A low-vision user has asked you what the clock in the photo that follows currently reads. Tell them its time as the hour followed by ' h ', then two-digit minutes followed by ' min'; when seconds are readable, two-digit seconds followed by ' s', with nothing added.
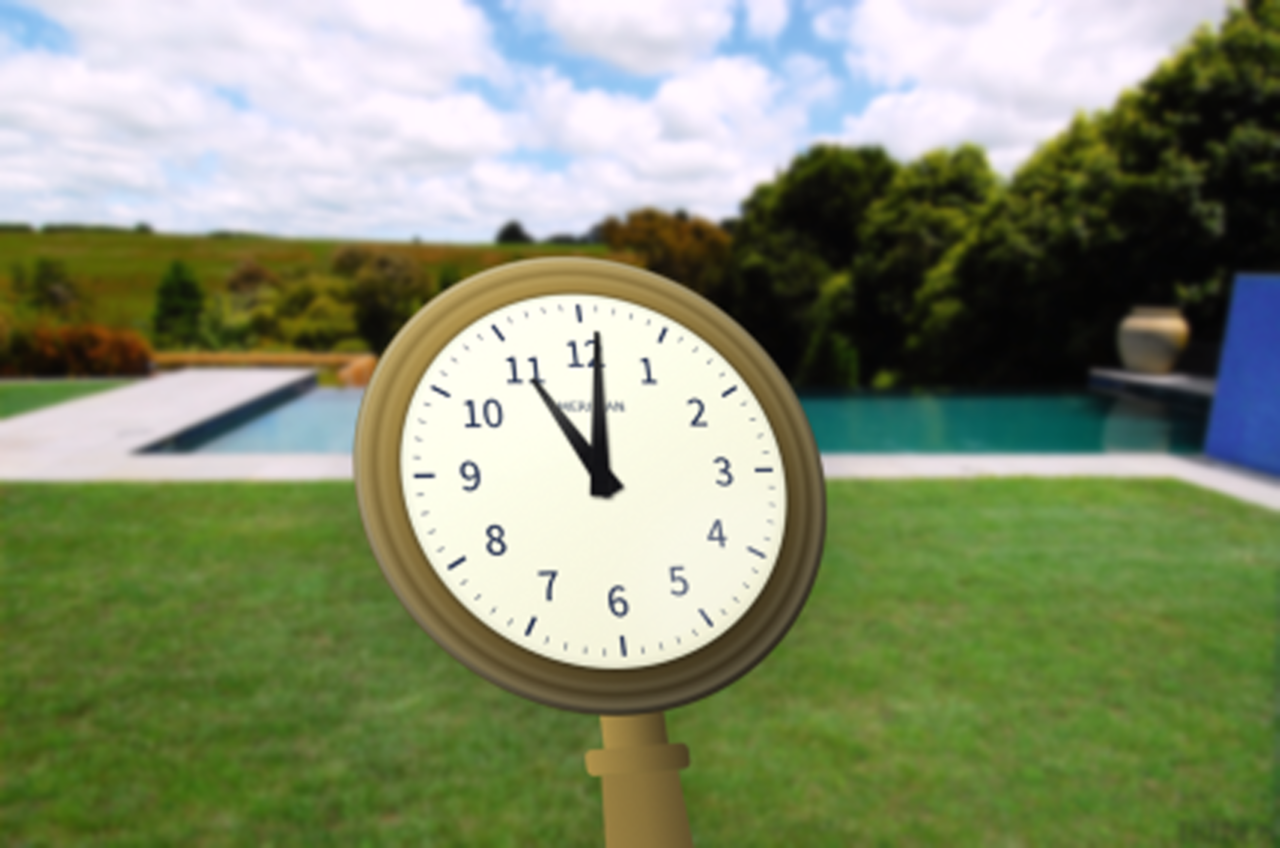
11 h 01 min
